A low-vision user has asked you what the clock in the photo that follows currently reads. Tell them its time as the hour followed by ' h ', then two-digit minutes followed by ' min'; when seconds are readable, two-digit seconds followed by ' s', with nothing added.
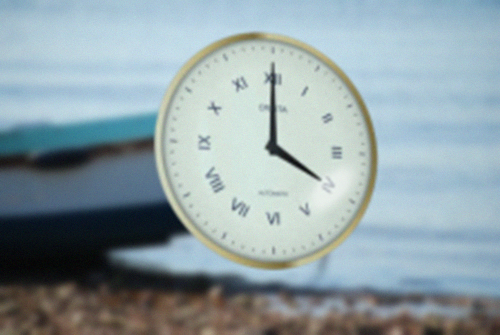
4 h 00 min
